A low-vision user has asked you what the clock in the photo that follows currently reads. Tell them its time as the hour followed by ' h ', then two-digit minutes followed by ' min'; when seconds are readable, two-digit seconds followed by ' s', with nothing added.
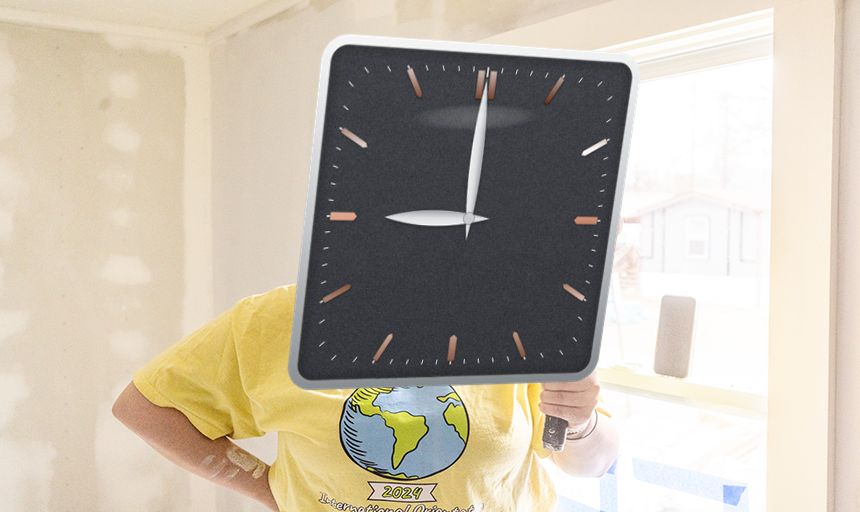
9 h 00 min
